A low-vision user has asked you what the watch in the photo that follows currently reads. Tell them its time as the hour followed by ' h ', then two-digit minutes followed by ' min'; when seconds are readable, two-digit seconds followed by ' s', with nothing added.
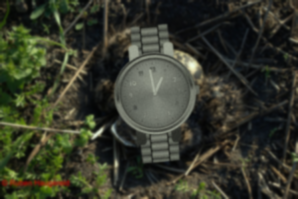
12 h 59 min
